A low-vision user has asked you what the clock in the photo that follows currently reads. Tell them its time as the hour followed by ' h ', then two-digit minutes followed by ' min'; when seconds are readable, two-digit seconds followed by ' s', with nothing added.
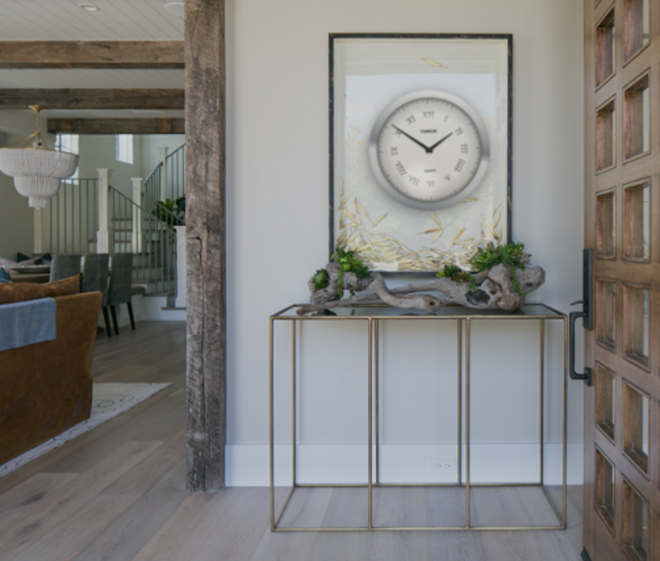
1 h 51 min
